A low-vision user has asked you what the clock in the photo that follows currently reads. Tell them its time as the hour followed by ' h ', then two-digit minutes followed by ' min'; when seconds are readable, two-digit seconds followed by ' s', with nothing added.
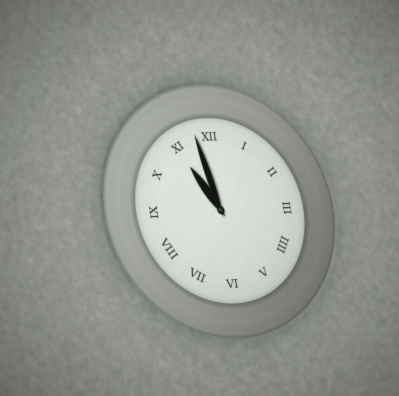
10 h 58 min
